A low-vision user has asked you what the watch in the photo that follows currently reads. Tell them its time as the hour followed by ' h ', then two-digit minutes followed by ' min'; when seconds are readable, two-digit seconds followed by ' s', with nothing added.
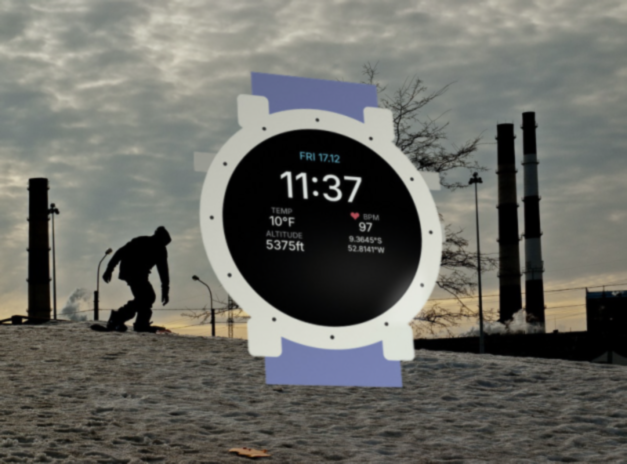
11 h 37 min
